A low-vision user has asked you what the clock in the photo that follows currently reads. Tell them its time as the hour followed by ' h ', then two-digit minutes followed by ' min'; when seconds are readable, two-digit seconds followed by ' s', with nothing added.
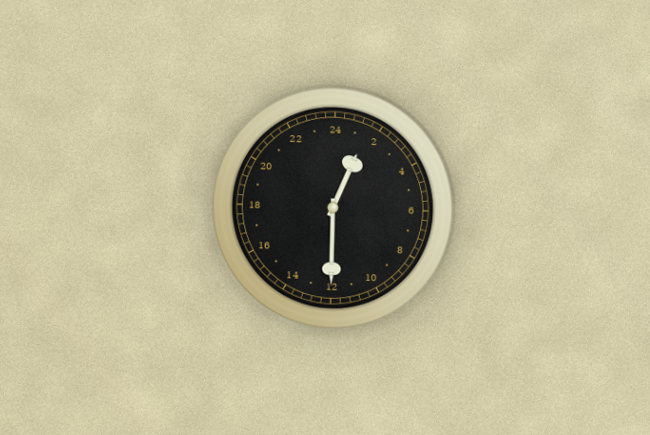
1 h 30 min
